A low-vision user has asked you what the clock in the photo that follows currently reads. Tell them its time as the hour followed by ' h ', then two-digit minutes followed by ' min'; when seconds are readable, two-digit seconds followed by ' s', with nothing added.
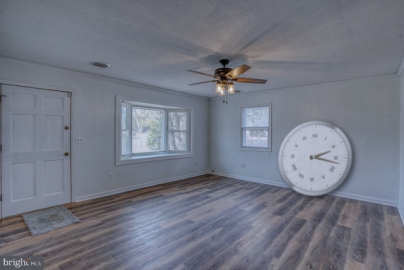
2 h 17 min
